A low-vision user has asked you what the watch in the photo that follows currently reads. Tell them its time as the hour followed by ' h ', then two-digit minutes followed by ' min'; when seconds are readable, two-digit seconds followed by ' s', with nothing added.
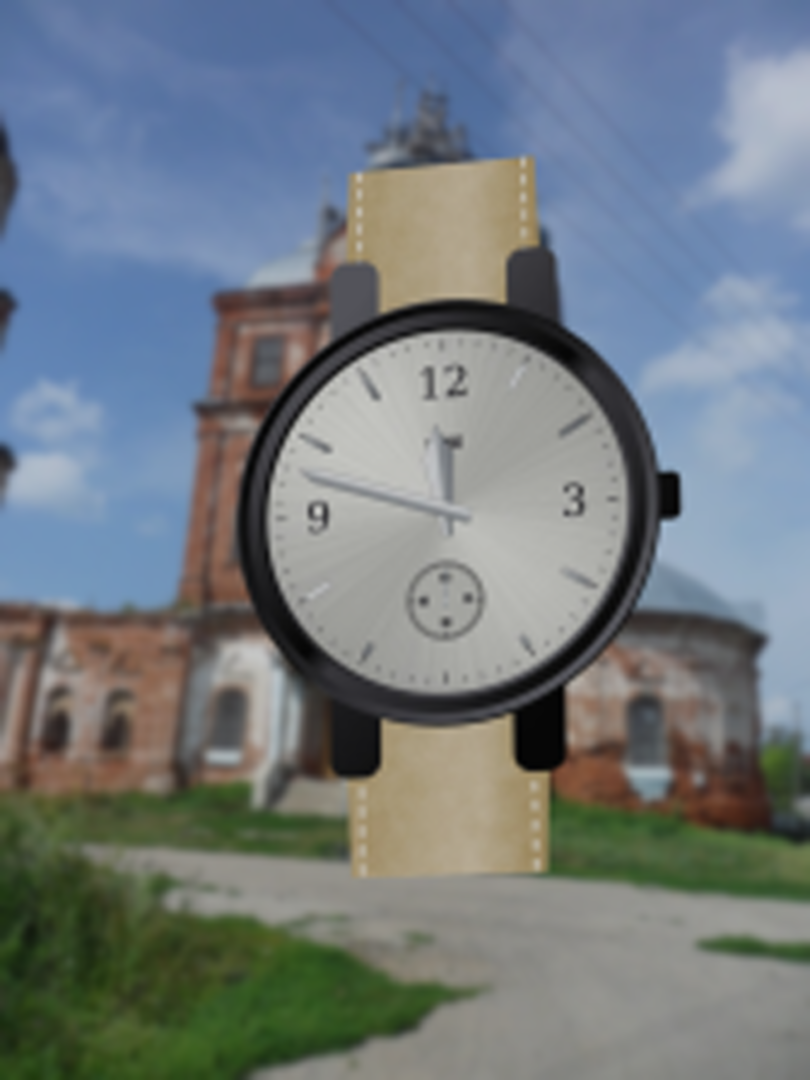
11 h 48 min
